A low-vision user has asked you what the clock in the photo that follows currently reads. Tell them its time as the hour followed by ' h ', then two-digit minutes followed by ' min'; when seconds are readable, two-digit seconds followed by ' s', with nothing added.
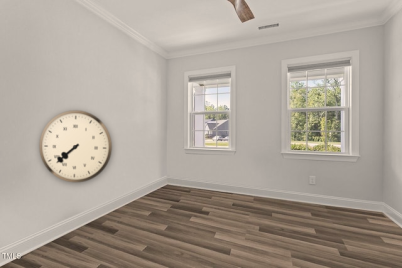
7 h 38 min
